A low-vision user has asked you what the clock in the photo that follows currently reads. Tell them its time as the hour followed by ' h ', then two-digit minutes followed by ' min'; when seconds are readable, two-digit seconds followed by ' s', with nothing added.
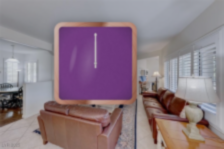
12 h 00 min
